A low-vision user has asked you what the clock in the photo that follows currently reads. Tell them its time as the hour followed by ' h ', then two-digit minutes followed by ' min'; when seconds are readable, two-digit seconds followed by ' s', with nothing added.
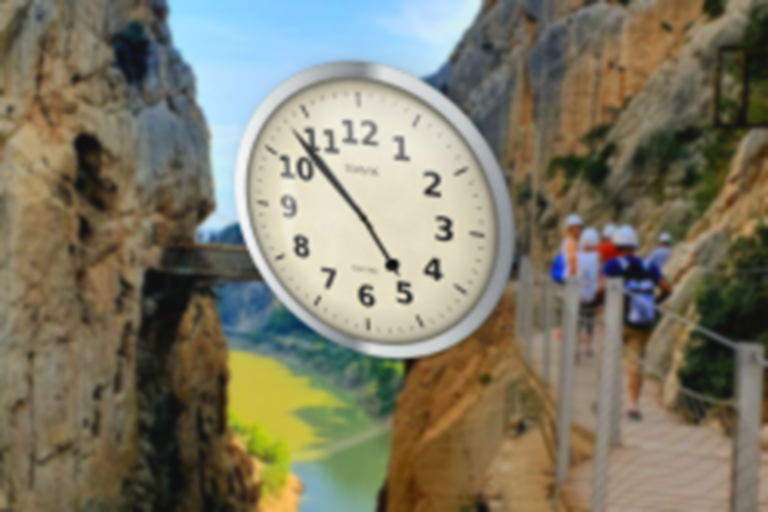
4 h 53 min
